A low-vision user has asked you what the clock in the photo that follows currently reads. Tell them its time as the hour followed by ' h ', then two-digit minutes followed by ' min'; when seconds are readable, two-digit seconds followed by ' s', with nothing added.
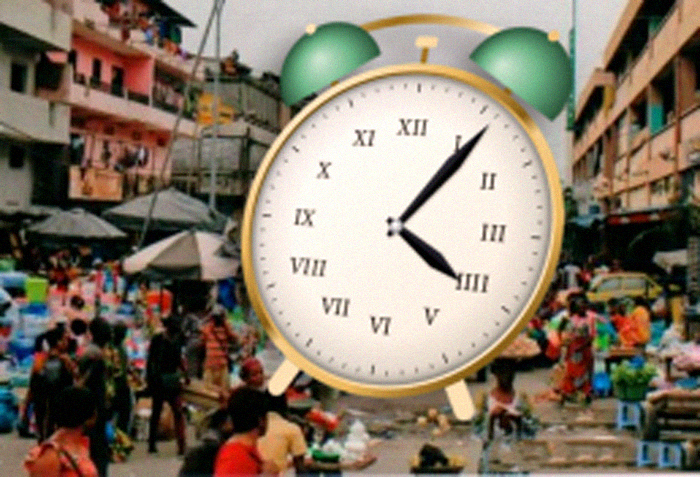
4 h 06 min
